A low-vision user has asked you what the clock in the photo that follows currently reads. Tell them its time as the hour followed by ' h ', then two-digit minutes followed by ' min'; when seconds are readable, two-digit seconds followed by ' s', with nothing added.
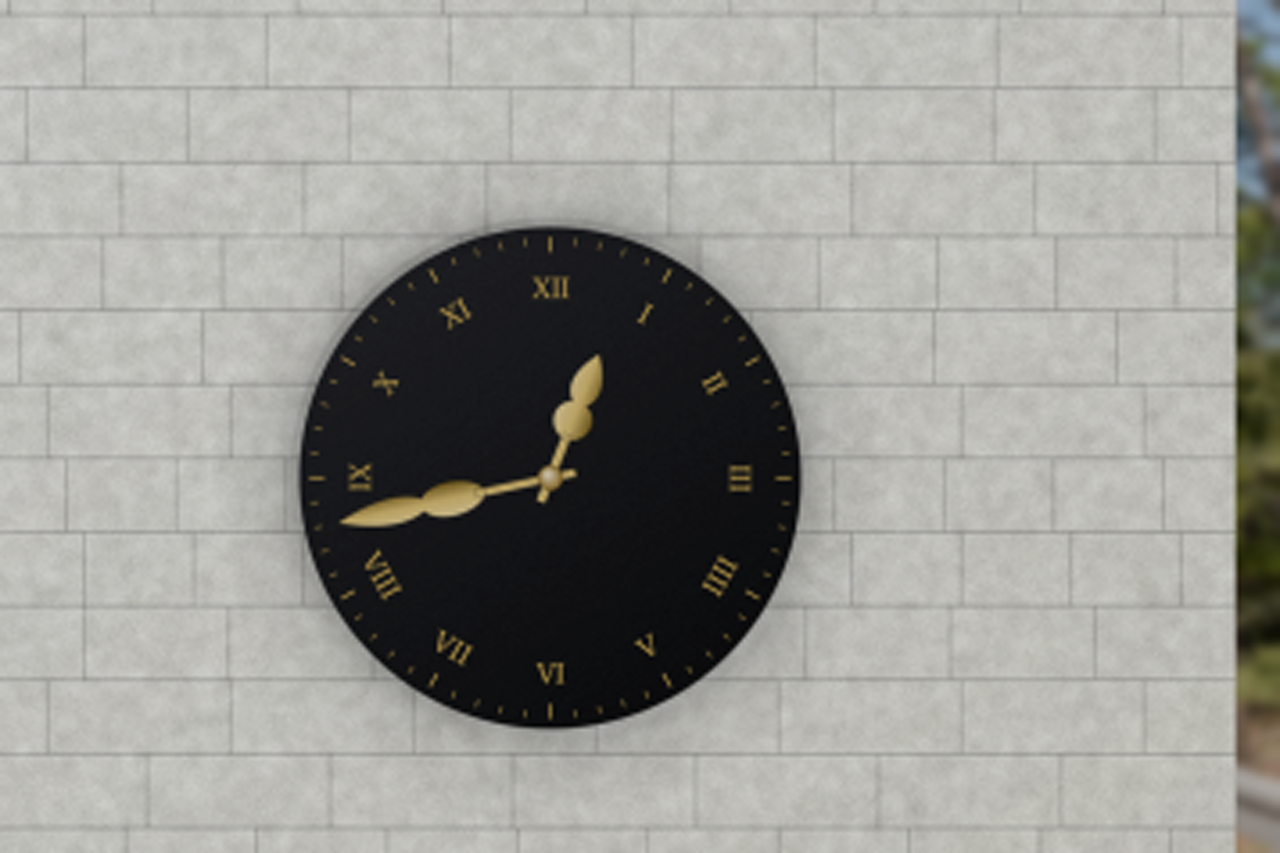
12 h 43 min
